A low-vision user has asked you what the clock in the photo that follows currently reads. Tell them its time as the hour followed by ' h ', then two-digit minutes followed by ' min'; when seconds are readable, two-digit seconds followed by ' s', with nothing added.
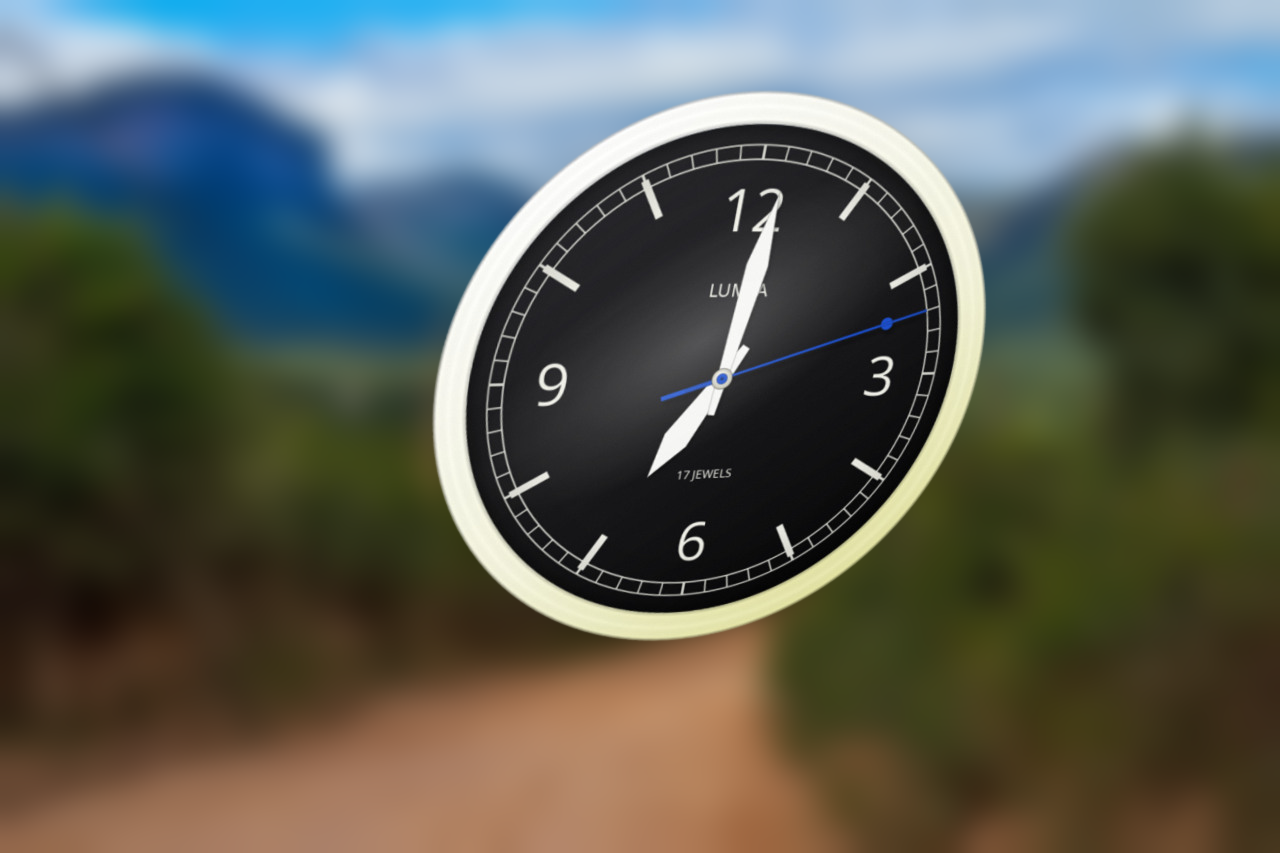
7 h 01 min 12 s
